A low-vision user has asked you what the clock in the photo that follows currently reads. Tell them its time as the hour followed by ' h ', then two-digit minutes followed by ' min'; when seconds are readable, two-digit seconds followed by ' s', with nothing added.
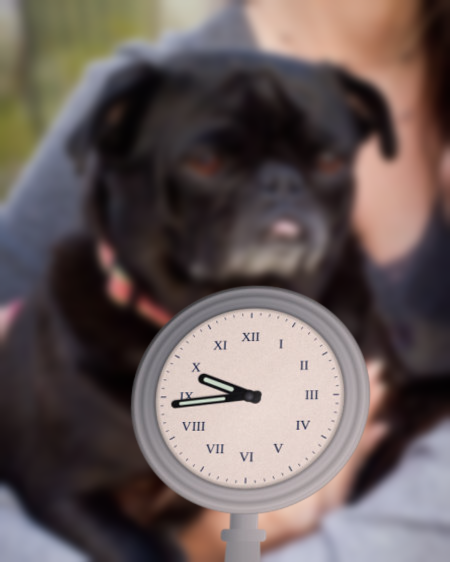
9 h 44 min
